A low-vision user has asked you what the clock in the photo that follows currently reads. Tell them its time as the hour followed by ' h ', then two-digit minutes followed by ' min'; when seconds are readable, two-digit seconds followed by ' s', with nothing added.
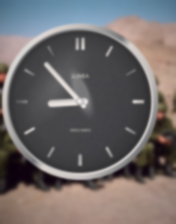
8 h 53 min
